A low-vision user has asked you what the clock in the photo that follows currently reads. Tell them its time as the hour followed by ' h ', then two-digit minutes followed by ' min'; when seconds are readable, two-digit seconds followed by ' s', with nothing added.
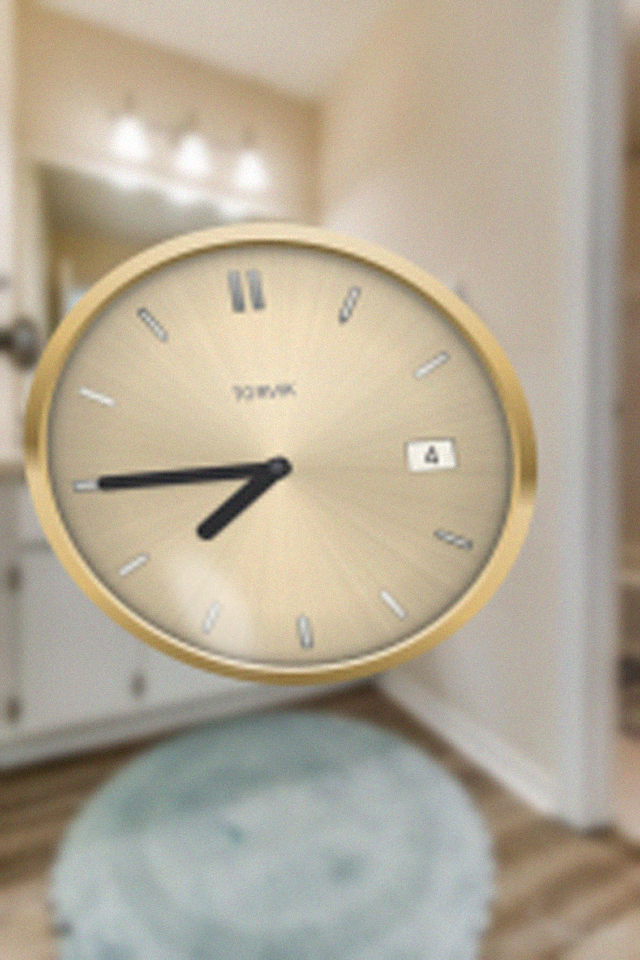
7 h 45 min
